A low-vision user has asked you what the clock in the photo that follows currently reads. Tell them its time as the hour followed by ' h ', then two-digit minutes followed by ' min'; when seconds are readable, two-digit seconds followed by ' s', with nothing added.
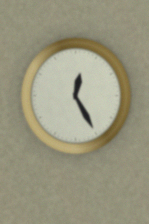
12 h 25 min
